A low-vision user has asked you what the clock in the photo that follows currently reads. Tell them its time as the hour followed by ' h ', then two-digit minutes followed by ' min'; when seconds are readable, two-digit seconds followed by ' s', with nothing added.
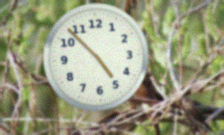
4 h 53 min
